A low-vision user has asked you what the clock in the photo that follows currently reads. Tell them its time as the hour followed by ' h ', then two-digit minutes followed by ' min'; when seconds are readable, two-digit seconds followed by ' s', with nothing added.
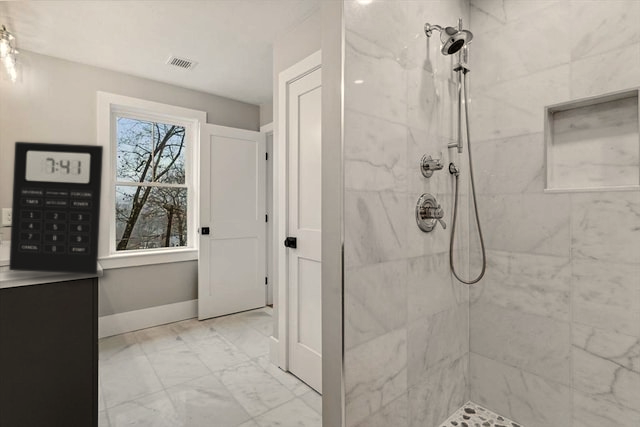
7 h 41 min
